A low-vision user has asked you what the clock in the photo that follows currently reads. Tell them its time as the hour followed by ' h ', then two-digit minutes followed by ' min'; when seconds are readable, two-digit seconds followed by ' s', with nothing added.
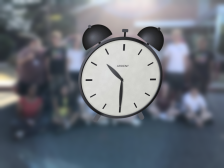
10 h 30 min
